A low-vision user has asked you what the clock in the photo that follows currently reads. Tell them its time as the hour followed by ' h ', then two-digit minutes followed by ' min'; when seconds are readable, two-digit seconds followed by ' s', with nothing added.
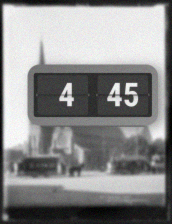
4 h 45 min
